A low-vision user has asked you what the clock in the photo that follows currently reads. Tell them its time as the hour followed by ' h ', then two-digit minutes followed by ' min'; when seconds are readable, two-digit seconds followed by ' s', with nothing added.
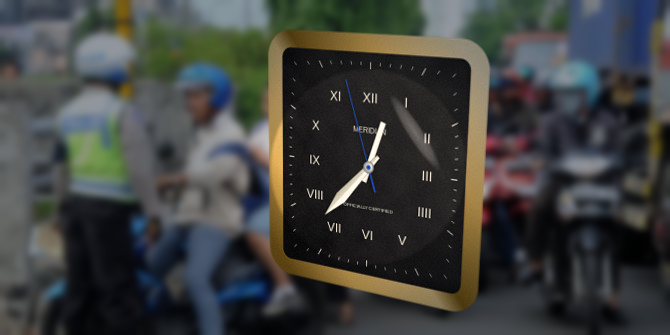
12 h 36 min 57 s
